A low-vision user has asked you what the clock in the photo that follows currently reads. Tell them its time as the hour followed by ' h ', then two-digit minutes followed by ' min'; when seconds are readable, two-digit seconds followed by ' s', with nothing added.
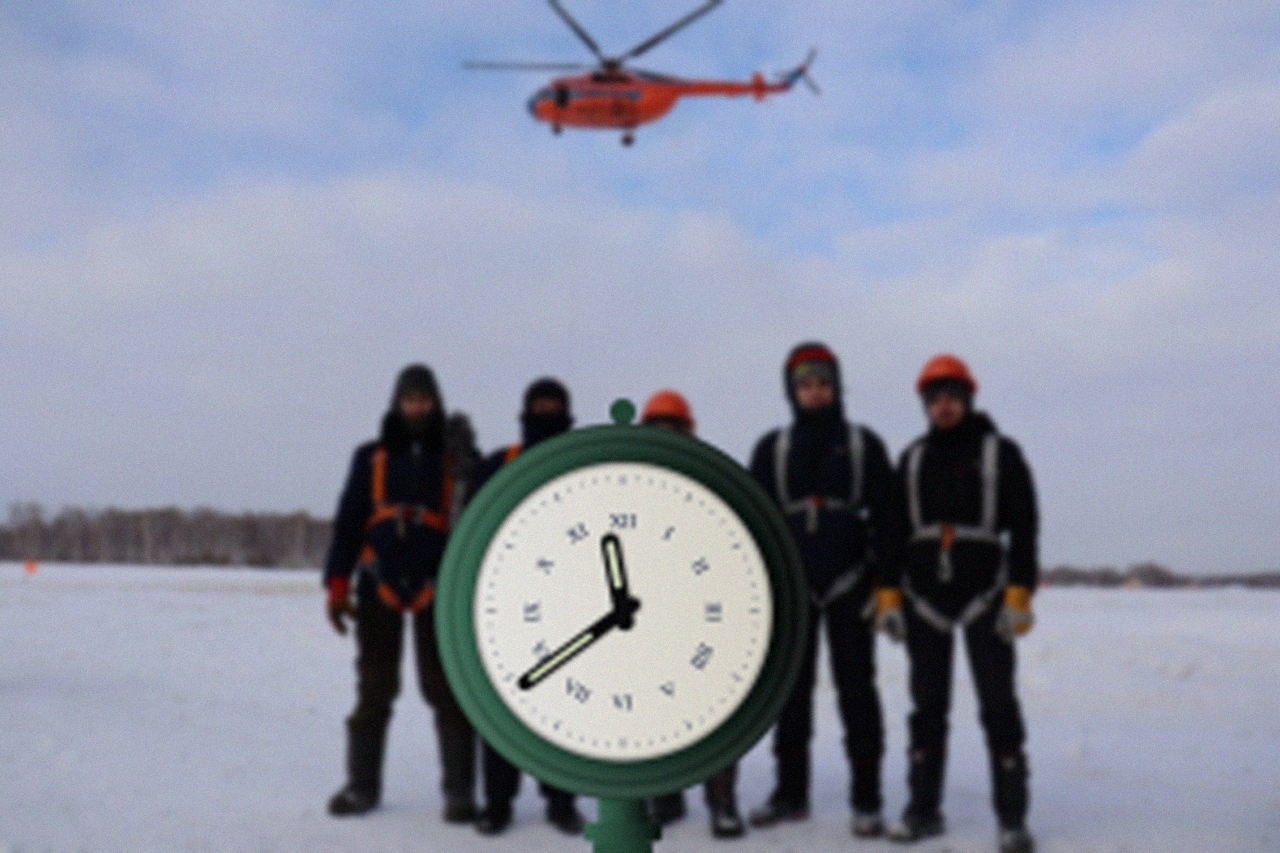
11 h 39 min
